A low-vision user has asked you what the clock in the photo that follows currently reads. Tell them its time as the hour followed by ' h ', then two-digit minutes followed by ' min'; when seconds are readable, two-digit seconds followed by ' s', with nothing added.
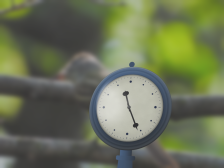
11 h 26 min
